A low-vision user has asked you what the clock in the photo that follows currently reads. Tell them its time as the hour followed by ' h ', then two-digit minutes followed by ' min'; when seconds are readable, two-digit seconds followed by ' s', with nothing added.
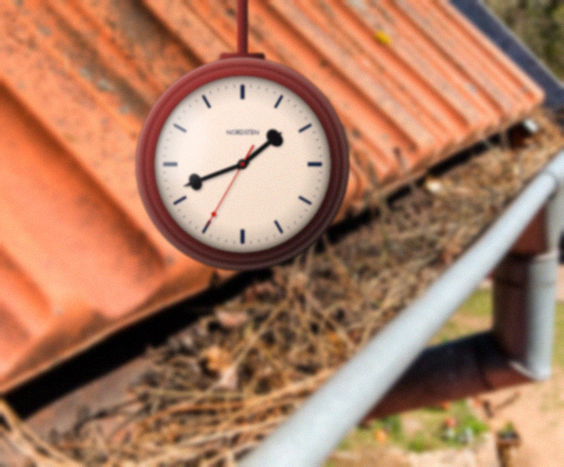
1 h 41 min 35 s
